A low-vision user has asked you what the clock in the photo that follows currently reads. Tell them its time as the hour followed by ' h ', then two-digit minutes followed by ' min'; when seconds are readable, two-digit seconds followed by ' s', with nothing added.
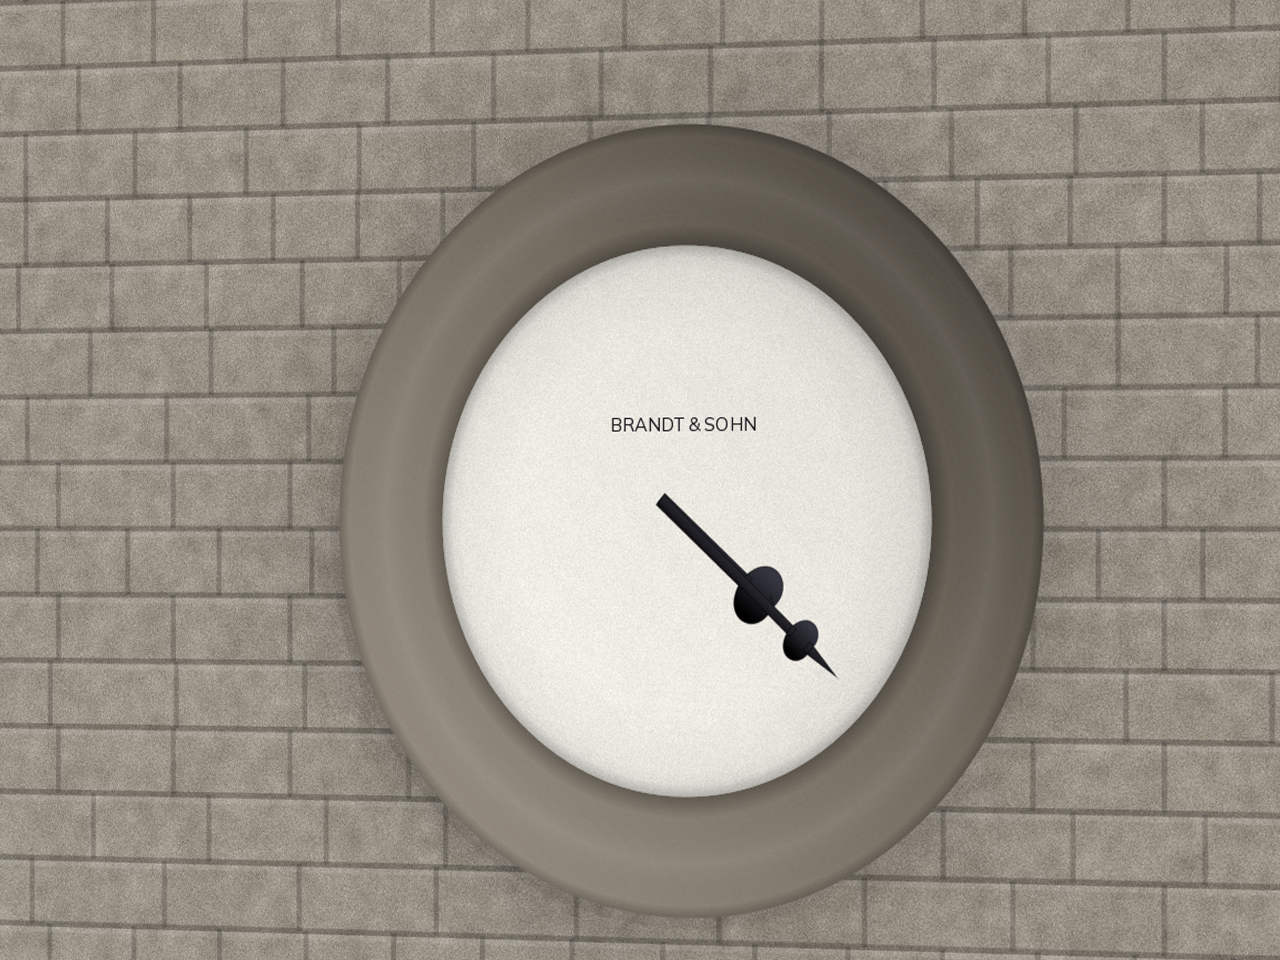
4 h 22 min
